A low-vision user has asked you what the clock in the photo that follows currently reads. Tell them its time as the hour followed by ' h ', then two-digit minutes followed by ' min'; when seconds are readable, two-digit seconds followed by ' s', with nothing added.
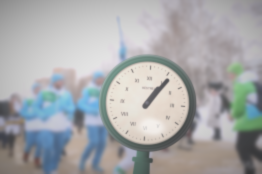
1 h 06 min
